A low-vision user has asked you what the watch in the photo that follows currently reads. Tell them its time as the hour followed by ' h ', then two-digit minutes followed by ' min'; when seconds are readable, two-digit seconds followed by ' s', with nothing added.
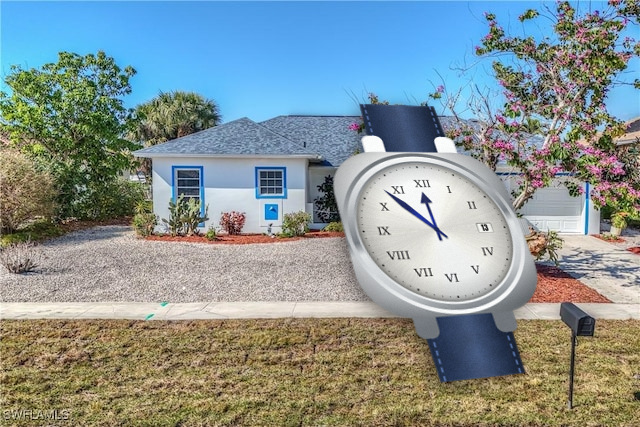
11 h 53 min
